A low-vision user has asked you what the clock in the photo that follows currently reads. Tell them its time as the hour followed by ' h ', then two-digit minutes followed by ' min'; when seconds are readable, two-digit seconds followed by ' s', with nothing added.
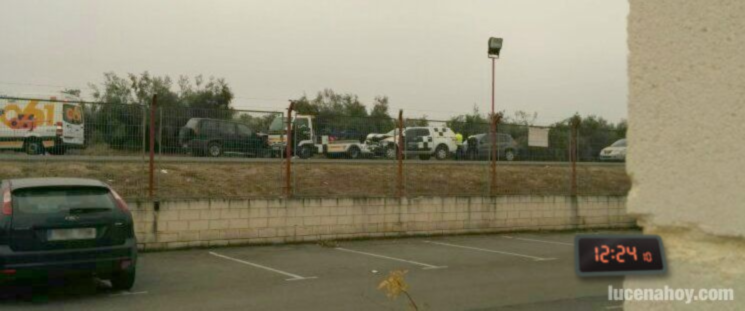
12 h 24 min
